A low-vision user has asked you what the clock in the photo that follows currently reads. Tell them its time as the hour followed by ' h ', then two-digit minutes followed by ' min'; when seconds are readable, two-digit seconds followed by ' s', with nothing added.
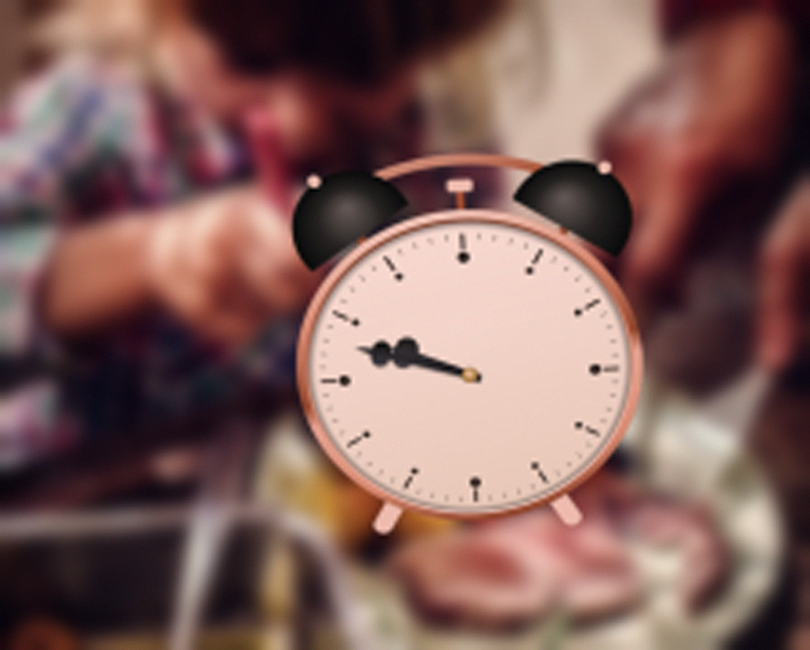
9 h 48 min
